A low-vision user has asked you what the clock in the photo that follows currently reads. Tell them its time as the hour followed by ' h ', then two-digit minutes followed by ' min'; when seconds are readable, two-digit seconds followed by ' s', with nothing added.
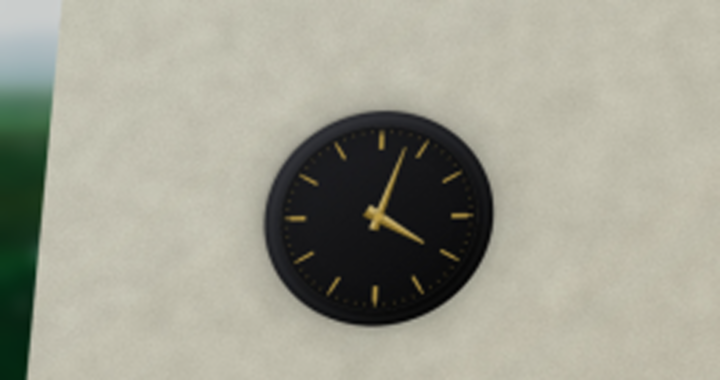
4 h 03 min
